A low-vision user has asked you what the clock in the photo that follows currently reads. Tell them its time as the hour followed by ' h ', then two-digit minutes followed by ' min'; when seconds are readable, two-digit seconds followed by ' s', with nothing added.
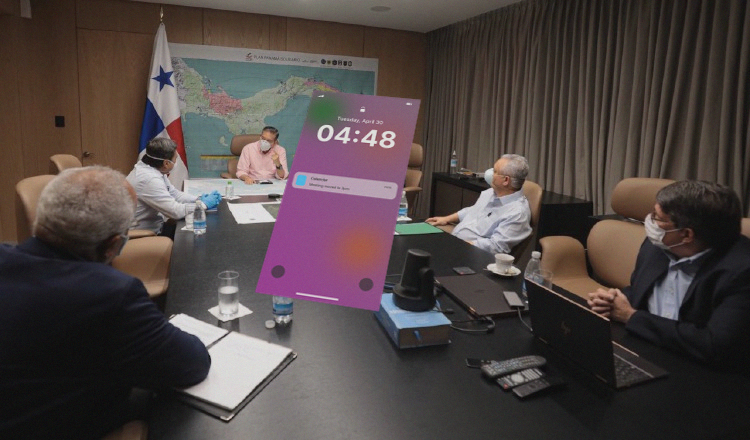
4 h 48 min
